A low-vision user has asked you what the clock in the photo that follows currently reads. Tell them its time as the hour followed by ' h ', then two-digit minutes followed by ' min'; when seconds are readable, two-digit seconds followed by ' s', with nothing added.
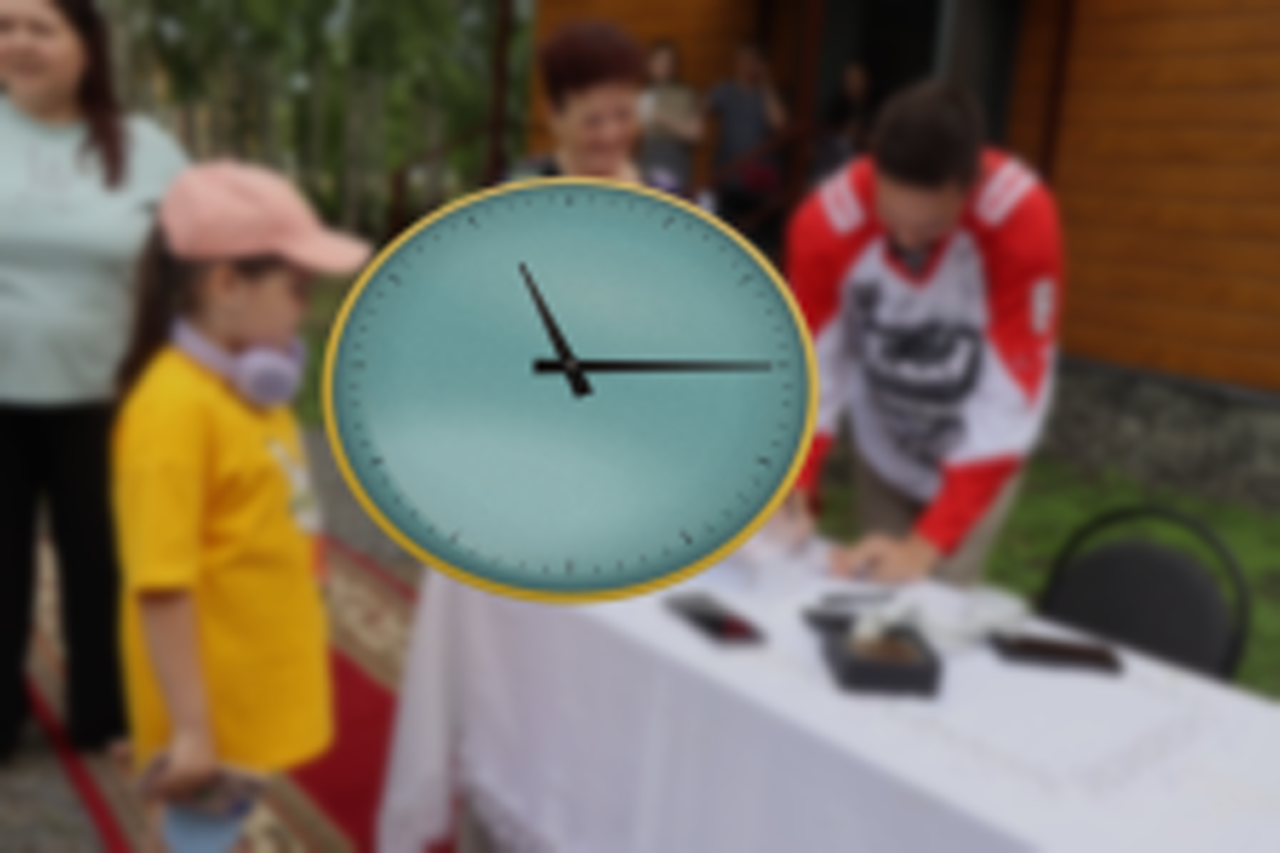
11 h 15 min
